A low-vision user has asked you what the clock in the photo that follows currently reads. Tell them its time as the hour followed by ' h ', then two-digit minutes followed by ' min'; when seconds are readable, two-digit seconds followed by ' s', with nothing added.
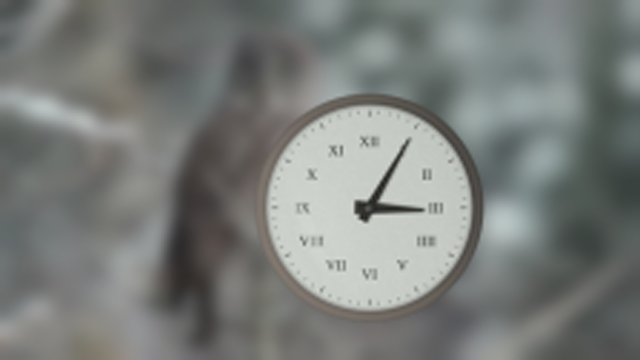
3 h 05 min
